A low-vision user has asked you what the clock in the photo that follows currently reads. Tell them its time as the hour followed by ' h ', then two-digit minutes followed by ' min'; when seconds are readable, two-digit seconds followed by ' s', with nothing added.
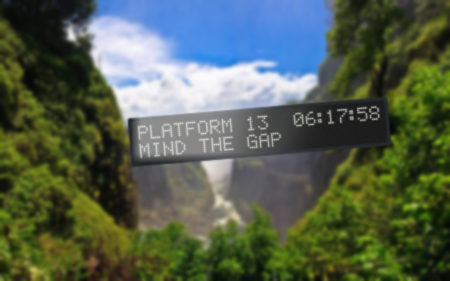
6 h 17 min 58 s
